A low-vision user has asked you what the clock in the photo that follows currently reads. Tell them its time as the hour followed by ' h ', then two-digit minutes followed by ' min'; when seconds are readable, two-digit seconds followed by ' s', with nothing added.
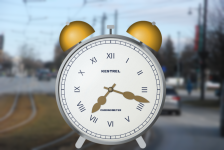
7 h 18 min
